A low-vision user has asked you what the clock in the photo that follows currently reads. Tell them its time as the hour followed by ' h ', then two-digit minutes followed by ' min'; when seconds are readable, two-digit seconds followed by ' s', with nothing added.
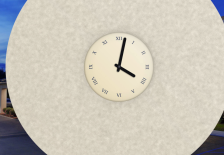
4 h 02 min
